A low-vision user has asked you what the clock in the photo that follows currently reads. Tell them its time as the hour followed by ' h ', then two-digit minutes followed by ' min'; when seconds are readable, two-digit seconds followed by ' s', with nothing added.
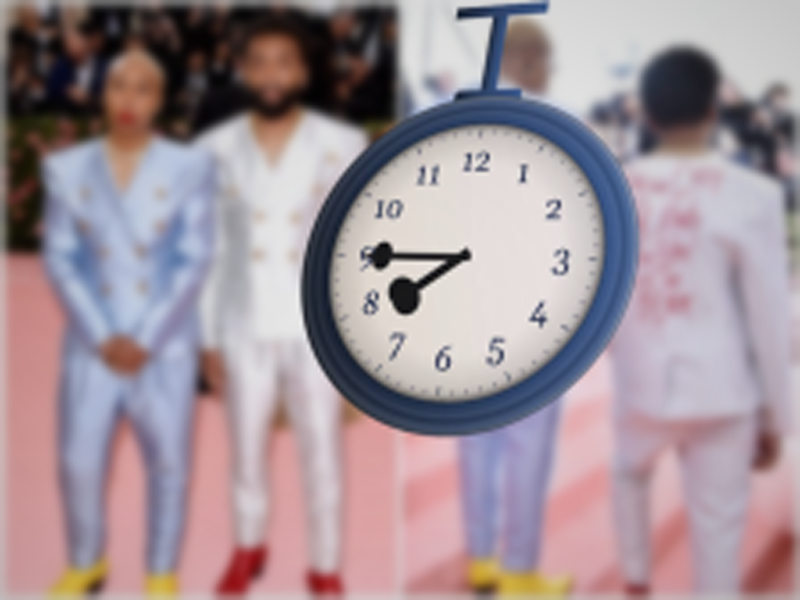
7 h 45 min
